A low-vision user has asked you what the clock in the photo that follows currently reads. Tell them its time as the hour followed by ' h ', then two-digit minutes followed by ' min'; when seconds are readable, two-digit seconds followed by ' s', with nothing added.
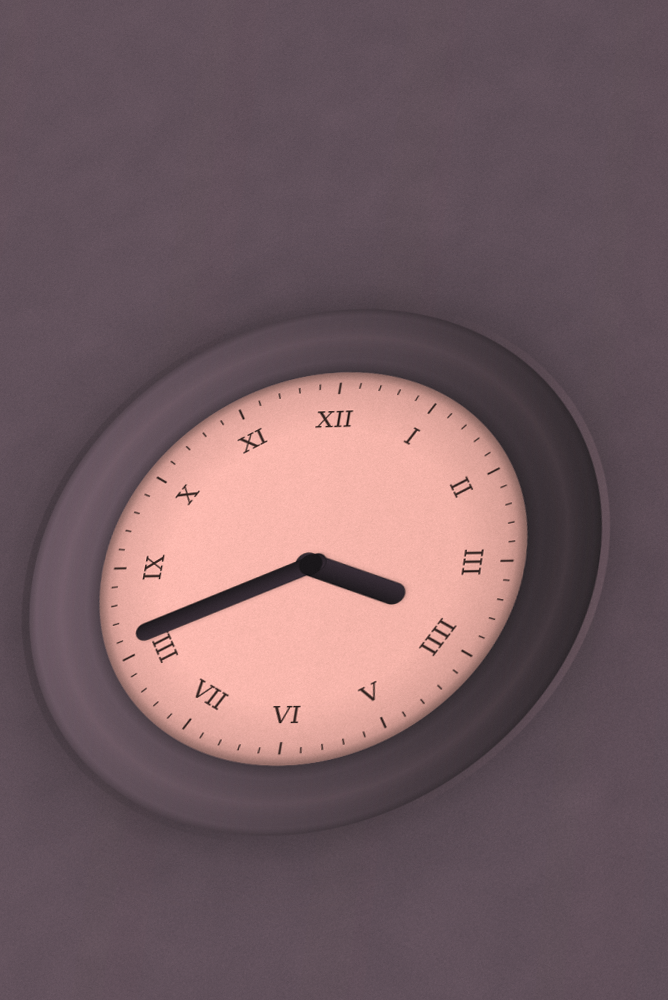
3 h 41 min
